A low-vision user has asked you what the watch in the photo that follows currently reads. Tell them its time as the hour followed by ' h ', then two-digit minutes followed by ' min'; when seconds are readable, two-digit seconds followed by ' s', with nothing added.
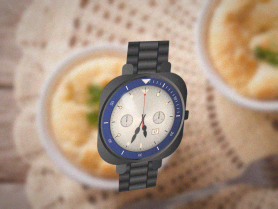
5 h 34 min
